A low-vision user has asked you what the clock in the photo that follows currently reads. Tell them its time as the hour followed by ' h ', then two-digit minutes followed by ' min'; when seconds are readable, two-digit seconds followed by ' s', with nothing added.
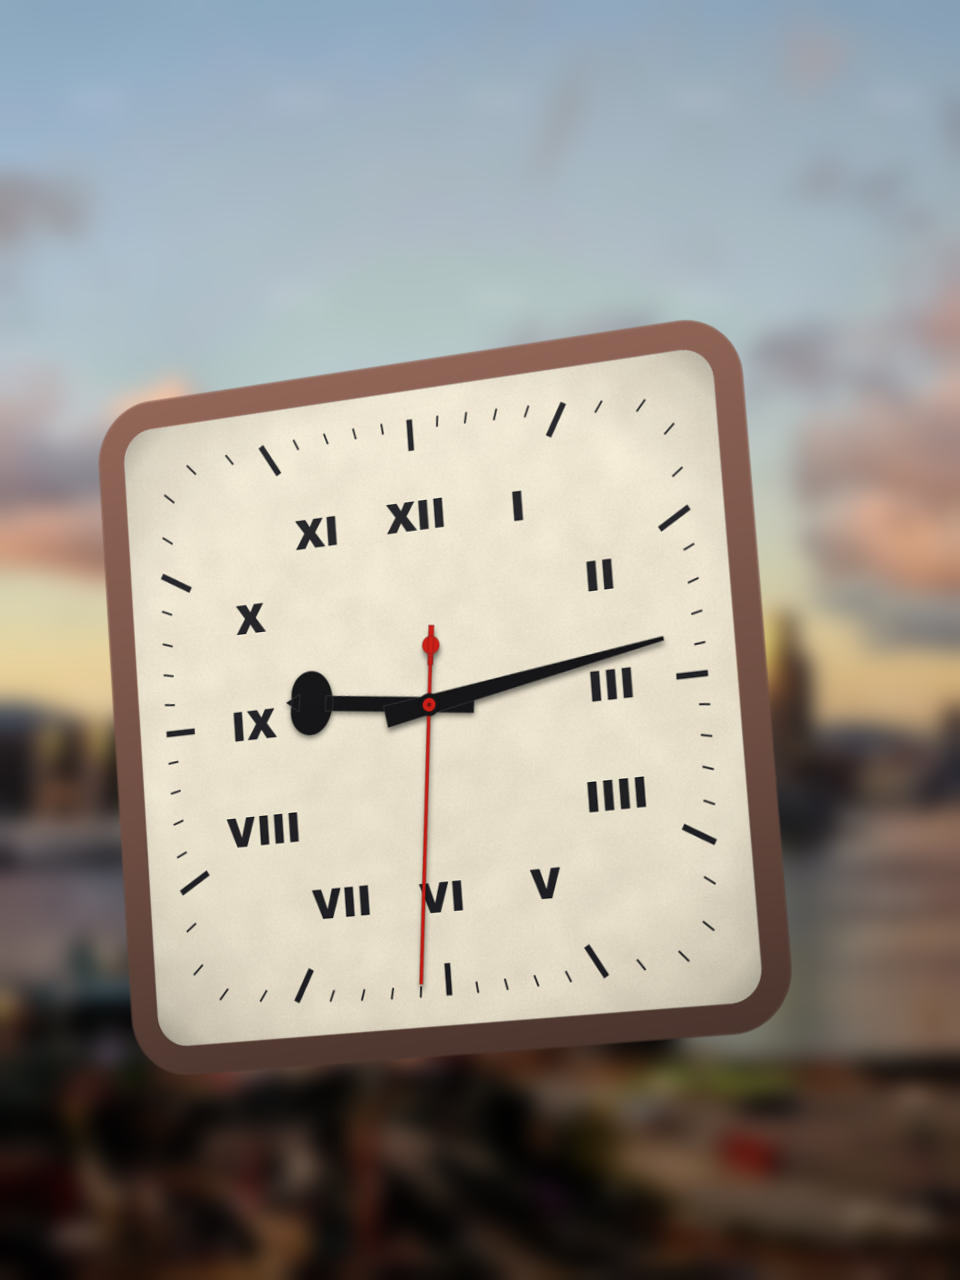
9 h 13 min 31 s
